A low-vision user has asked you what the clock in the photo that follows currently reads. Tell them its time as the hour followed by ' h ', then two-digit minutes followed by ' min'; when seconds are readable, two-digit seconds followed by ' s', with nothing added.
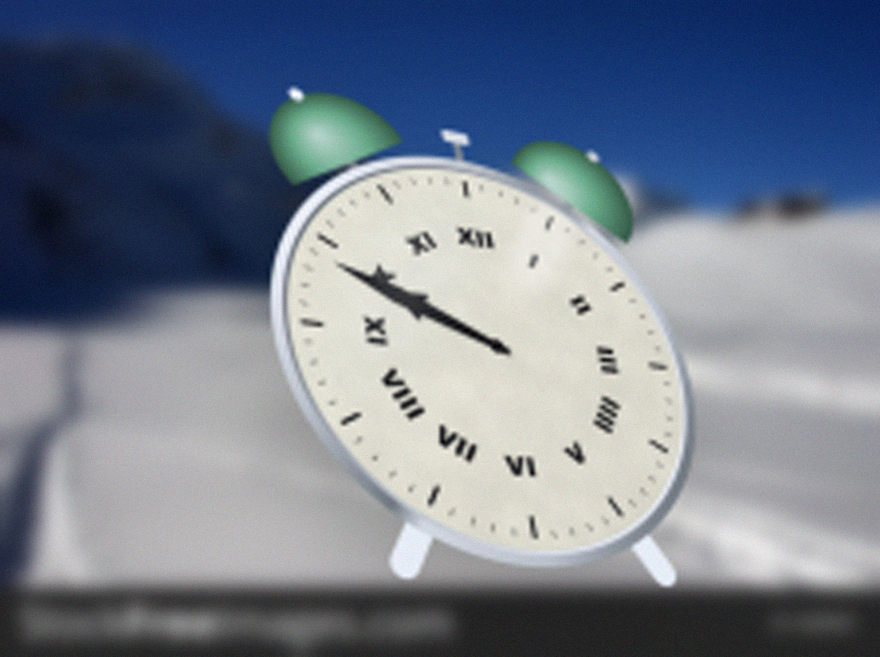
9 h 49 min
